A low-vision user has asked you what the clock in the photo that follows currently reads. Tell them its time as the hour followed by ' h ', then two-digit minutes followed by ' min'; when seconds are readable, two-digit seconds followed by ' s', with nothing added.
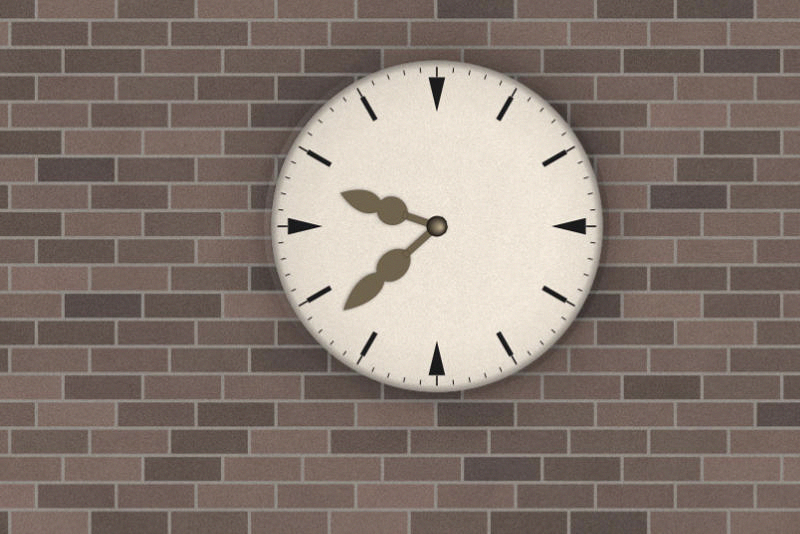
9 h 38 min
